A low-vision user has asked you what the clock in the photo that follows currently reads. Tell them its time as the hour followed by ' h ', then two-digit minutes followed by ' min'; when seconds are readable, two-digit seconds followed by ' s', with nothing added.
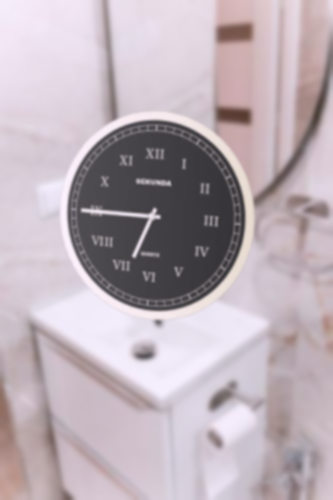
6 h 45 min
